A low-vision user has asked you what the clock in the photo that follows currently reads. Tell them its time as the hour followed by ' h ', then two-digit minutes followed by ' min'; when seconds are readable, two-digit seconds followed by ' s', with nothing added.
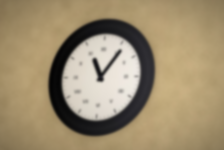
11 h 06 min
